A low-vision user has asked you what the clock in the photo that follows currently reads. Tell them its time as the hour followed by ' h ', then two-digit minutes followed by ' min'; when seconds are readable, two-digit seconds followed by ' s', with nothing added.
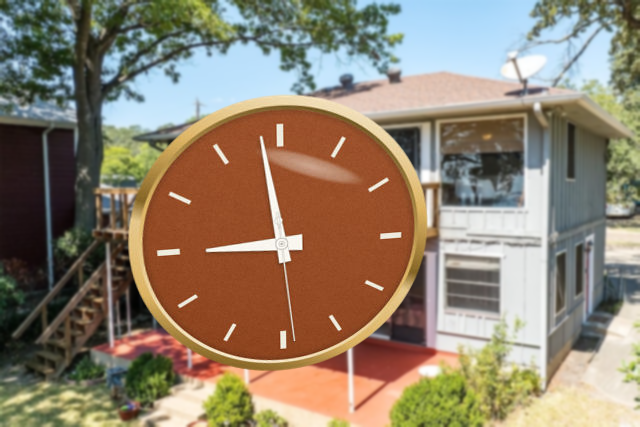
8 h 58 min 29 s
